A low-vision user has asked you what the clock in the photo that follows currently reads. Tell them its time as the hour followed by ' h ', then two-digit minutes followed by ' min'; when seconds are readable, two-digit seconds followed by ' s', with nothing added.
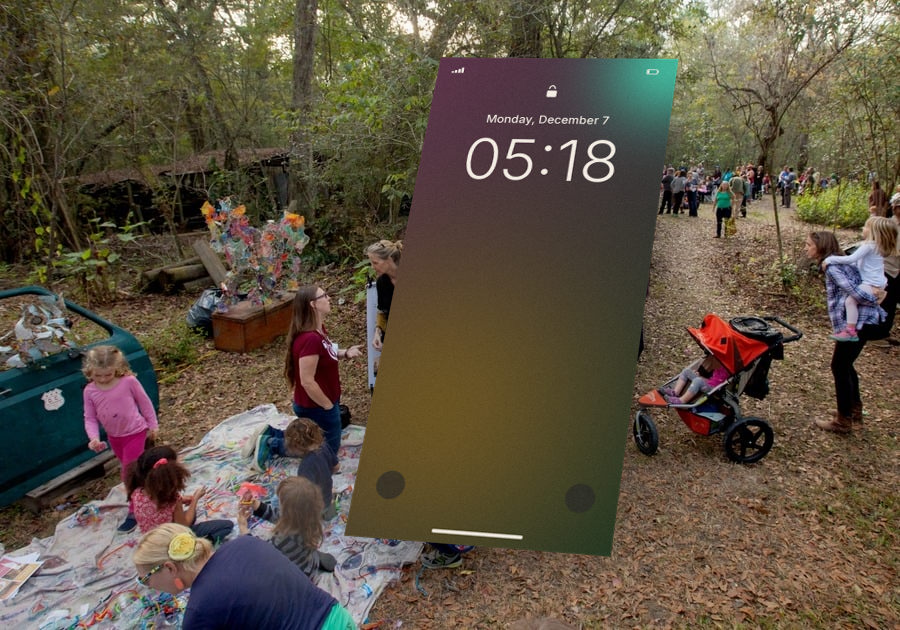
5 h 18 min
